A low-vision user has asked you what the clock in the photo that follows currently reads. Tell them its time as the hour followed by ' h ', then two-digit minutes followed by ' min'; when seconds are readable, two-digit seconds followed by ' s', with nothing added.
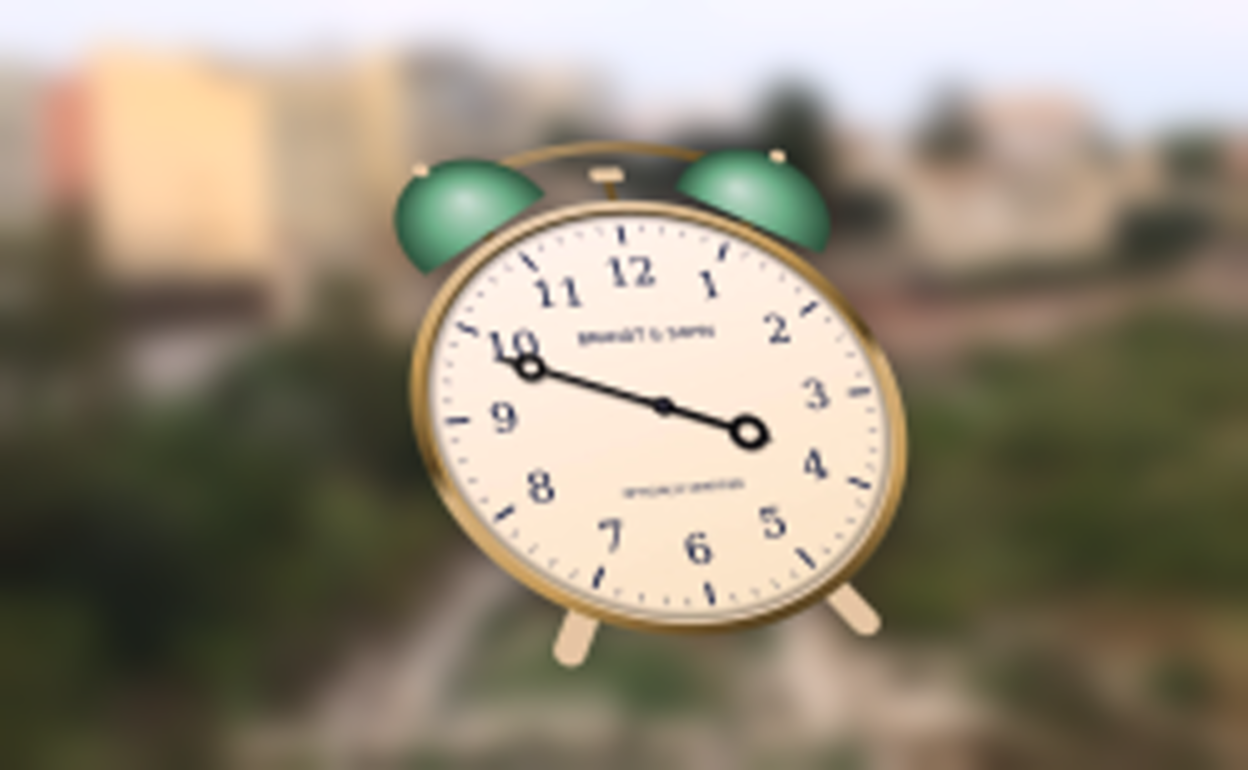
3 h 49 min
